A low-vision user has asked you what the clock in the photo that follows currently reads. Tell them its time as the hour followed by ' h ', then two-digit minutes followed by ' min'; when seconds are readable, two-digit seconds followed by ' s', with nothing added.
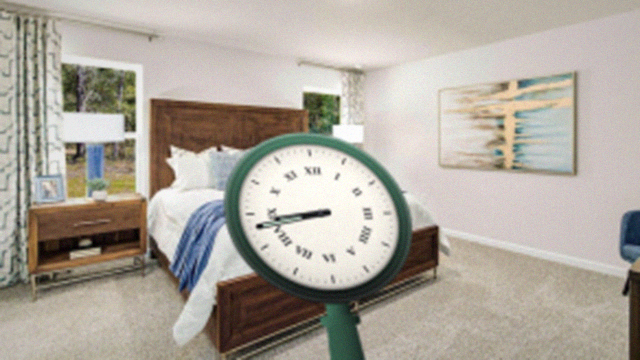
8 h 43 min
